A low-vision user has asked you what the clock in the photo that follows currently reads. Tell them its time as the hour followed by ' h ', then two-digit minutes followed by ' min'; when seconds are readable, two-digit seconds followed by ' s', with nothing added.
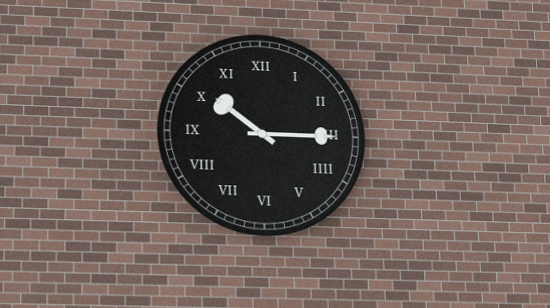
10 h 15 min
